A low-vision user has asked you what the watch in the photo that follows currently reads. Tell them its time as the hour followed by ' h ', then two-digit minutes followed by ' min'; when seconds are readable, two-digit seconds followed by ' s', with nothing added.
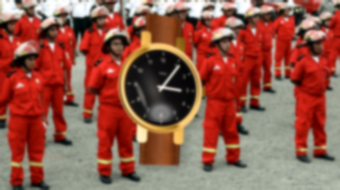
3 h 06 min
